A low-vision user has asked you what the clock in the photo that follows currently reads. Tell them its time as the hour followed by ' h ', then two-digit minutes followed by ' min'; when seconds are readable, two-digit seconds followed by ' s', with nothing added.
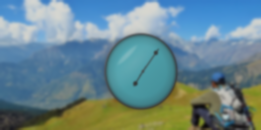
7 h 06 min
